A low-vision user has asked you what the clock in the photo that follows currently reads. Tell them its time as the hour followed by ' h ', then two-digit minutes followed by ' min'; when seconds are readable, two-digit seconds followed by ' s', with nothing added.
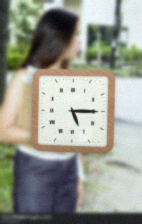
5 h 15 min
